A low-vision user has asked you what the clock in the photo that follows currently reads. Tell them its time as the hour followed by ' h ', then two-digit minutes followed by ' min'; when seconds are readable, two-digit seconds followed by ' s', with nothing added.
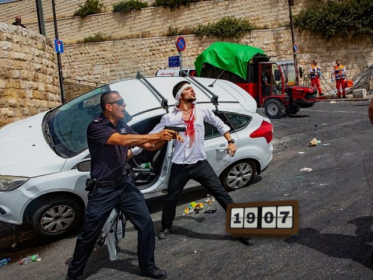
19 h 07 min
